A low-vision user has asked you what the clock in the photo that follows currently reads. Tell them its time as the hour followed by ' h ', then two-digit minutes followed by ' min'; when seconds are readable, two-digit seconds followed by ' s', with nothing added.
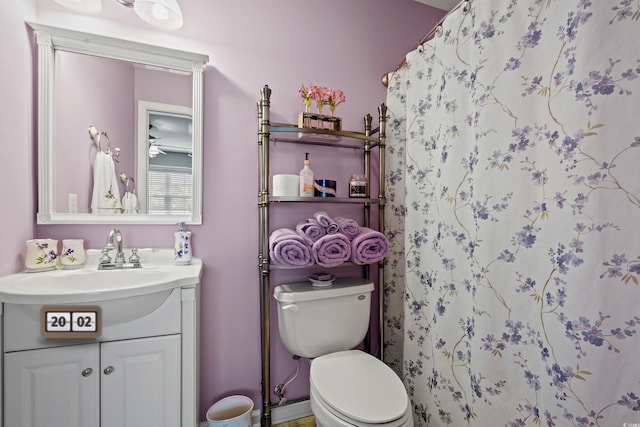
20 h 02 min
